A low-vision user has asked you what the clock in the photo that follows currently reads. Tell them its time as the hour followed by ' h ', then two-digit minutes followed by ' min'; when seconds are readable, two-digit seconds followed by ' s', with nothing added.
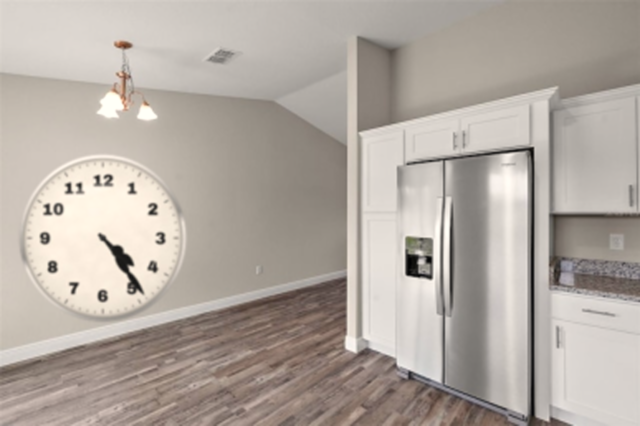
4 h 24 min
